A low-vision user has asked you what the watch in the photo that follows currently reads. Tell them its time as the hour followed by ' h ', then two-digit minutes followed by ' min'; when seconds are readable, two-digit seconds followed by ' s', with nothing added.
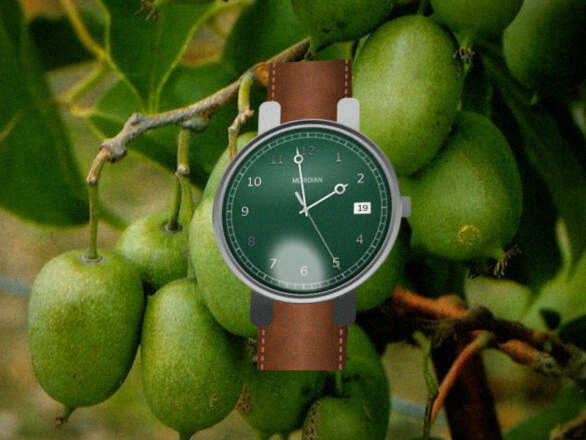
1 h 58 min 25 s
